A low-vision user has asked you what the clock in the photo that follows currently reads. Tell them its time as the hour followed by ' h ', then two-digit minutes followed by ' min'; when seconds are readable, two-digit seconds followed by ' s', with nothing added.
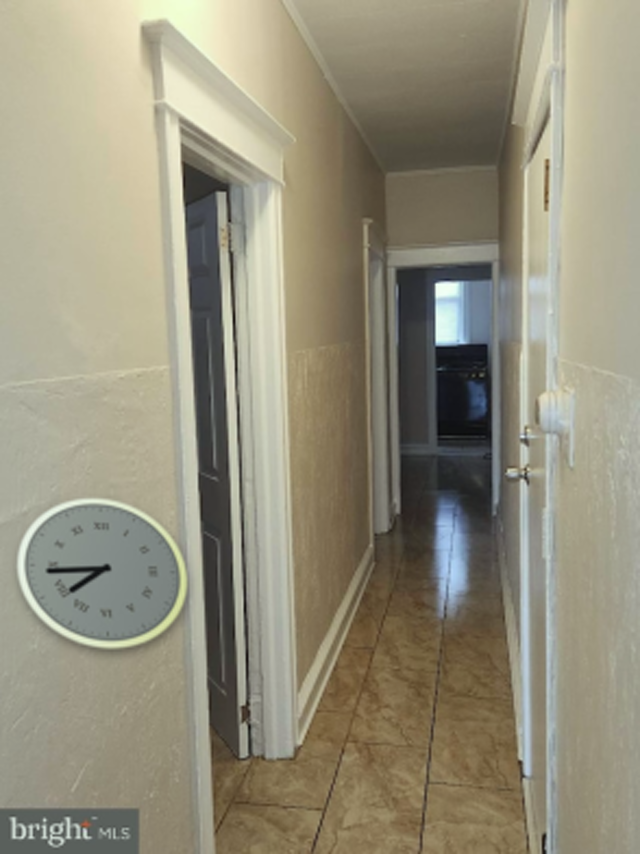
7 h 44 min
